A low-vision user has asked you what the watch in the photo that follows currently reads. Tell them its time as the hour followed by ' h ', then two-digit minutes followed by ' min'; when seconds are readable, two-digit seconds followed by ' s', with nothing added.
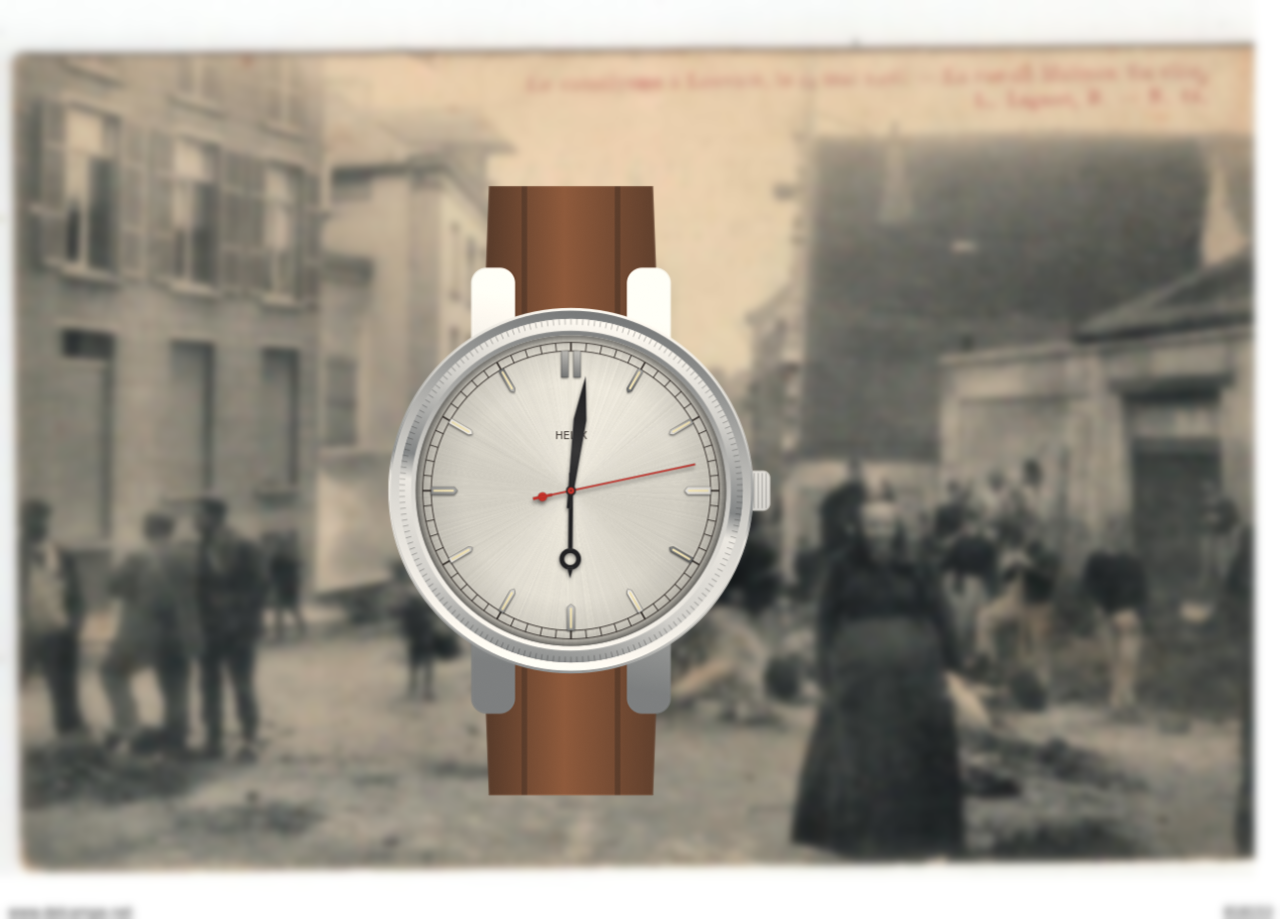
6 h 01 min 13 s
